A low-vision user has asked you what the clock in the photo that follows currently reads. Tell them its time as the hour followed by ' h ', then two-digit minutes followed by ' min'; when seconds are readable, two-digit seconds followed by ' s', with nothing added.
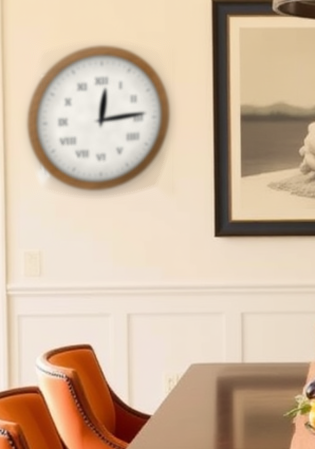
12 h 14 min
